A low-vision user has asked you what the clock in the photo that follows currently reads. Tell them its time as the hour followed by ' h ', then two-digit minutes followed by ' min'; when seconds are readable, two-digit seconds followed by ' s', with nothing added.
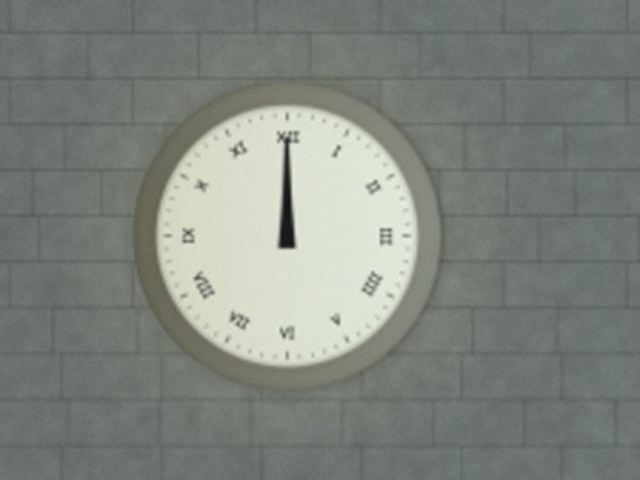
12 h 00 min
